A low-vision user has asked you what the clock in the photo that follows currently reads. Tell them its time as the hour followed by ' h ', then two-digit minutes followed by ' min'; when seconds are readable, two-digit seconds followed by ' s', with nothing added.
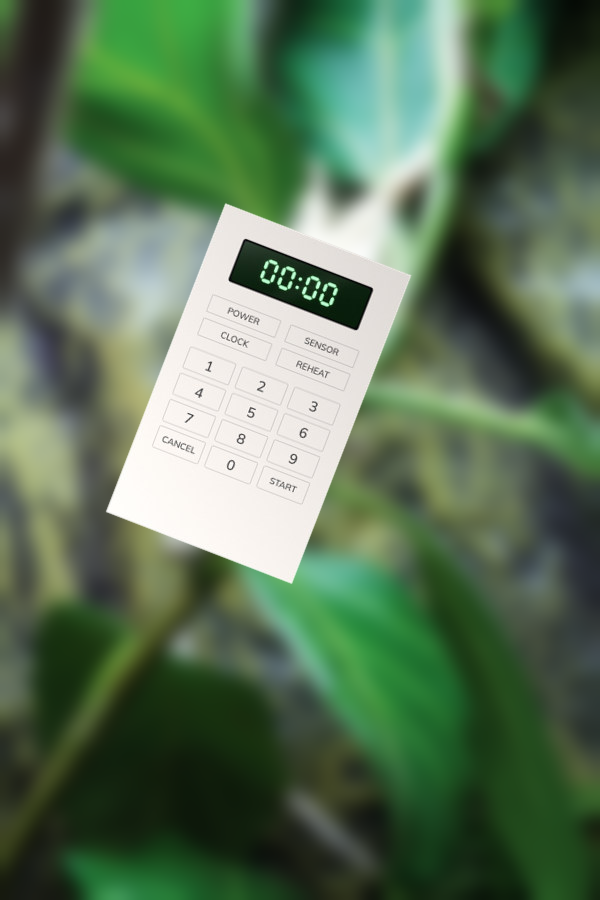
0 h 00 min
